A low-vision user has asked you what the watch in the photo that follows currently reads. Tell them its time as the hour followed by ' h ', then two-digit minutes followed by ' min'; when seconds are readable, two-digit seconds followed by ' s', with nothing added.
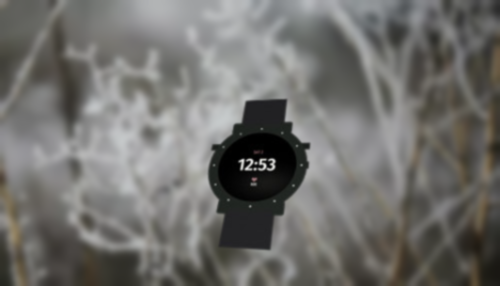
12 h 53 min
